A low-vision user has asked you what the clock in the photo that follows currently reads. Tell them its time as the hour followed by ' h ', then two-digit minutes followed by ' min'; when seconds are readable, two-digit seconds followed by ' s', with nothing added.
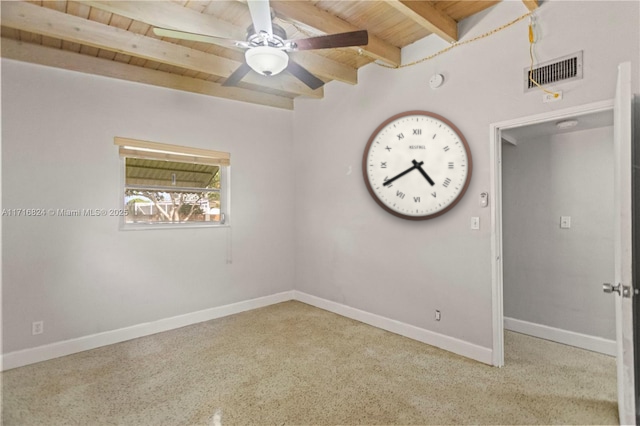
4 h 40 min
